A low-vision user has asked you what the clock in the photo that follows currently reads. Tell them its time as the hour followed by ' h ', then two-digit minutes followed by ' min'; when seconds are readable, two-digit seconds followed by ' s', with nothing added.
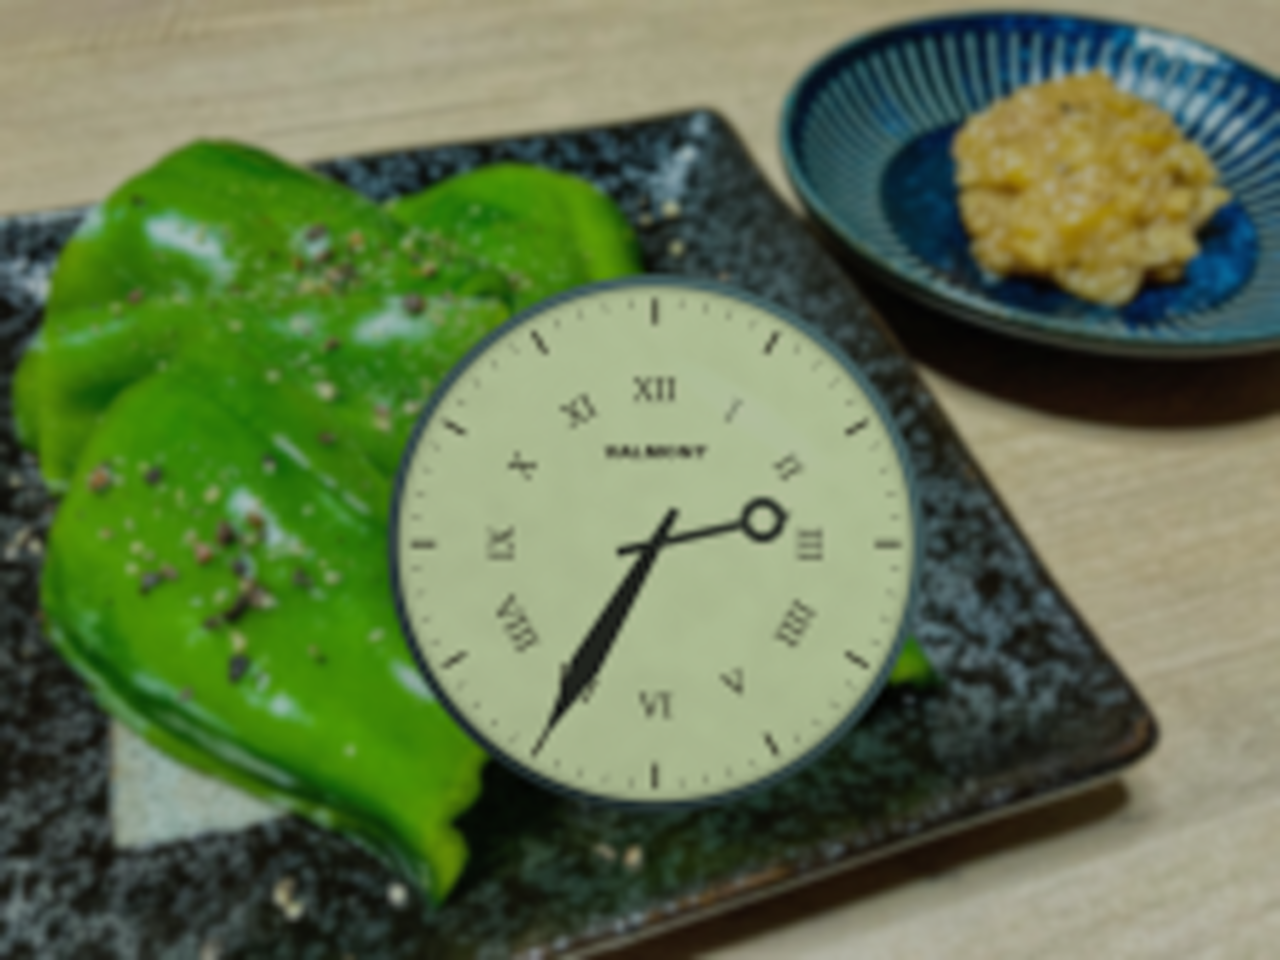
2 h 35 min
